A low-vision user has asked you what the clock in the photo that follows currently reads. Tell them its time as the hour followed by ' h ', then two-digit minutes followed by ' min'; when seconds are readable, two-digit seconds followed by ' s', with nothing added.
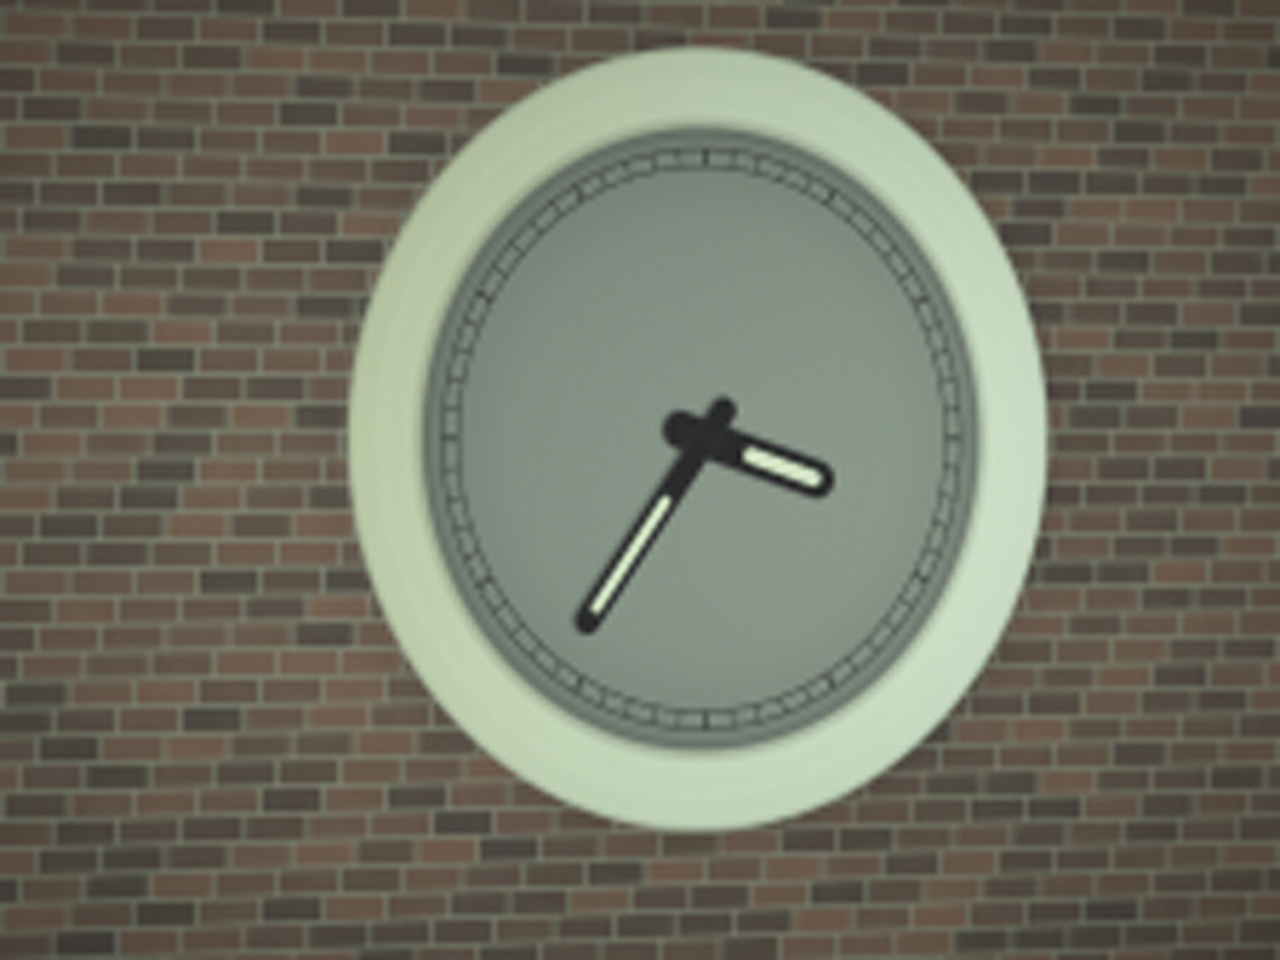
3 h 36 min
